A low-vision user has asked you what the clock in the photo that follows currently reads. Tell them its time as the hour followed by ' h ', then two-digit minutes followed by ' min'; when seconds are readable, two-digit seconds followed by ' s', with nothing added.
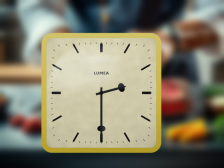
2 h 30 min
